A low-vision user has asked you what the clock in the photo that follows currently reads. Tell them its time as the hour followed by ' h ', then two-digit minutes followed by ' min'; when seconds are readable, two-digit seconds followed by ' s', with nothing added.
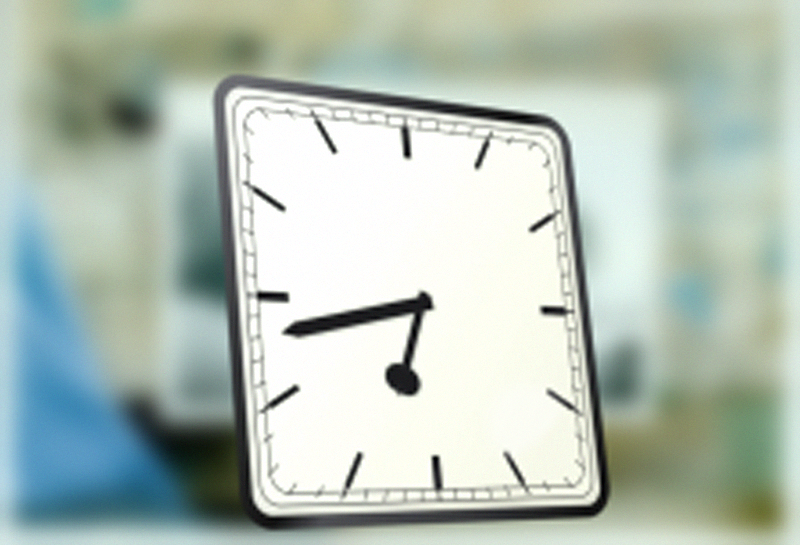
6 h 43 min
